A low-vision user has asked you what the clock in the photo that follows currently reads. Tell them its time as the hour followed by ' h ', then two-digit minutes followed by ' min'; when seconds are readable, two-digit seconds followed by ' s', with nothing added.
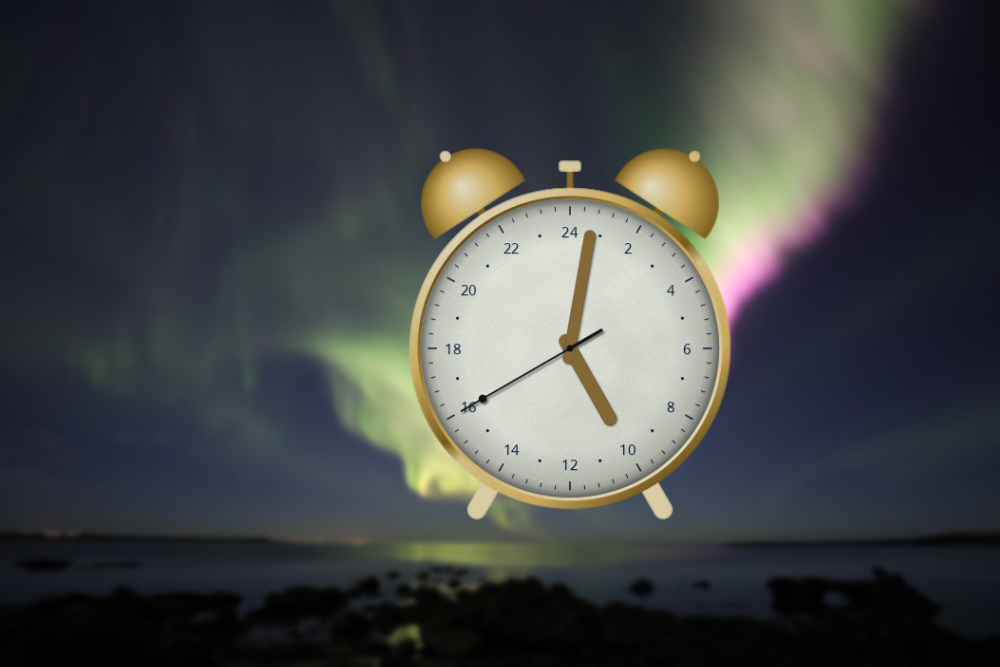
10 h 01 min 40 s
